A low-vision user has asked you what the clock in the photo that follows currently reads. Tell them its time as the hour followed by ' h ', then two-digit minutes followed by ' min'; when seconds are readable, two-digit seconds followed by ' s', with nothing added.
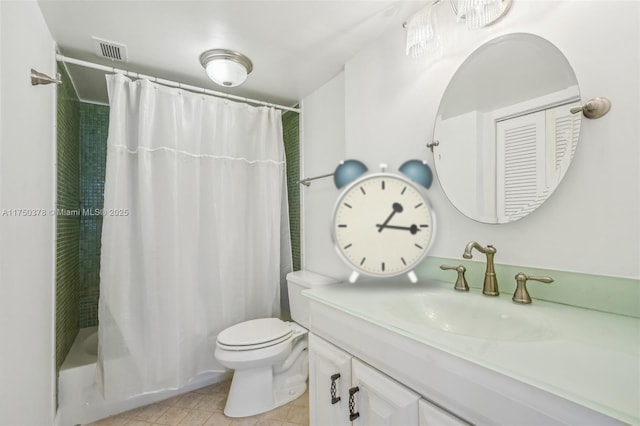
1 h 16 min
